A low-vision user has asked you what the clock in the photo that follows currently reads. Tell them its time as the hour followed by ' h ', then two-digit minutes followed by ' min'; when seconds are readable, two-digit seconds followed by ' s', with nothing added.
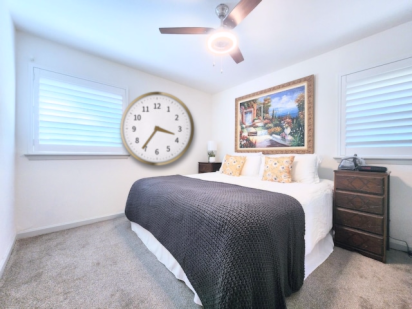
3 h 36 min
